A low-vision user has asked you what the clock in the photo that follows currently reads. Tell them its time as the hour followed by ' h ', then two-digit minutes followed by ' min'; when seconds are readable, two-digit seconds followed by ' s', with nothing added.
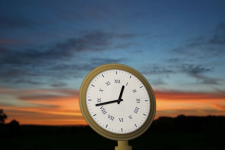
12 h 43 min
